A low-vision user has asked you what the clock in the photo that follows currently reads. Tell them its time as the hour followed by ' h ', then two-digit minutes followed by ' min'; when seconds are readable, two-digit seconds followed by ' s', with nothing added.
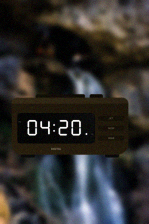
4 h 20 min
